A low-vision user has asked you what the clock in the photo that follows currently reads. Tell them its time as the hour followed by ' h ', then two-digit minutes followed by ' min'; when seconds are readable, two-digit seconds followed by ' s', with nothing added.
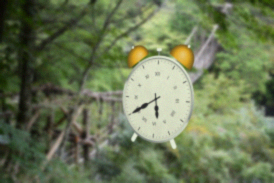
5 h 40 min
